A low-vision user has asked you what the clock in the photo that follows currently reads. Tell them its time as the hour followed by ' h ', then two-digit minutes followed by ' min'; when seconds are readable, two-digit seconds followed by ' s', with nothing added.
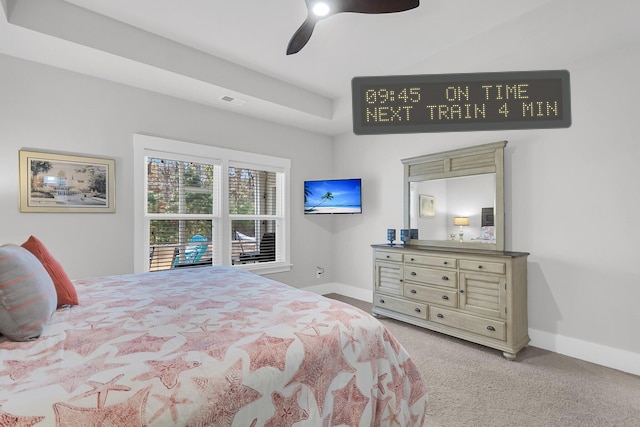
9 h 45 min
